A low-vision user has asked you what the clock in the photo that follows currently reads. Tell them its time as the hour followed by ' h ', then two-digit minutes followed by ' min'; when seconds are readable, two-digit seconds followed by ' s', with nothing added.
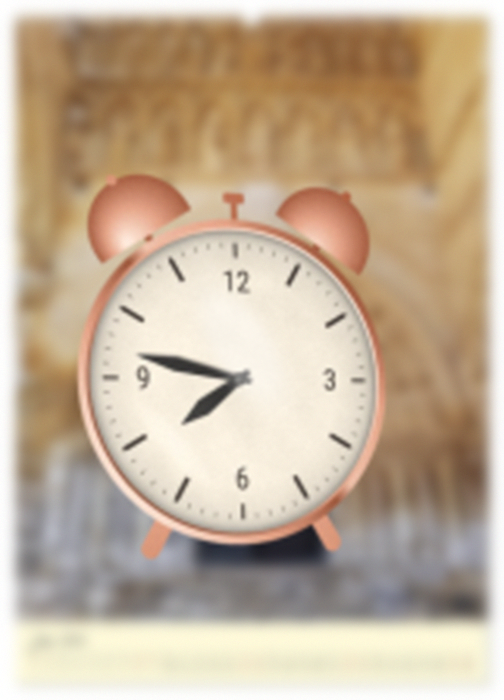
7 h 47 min
